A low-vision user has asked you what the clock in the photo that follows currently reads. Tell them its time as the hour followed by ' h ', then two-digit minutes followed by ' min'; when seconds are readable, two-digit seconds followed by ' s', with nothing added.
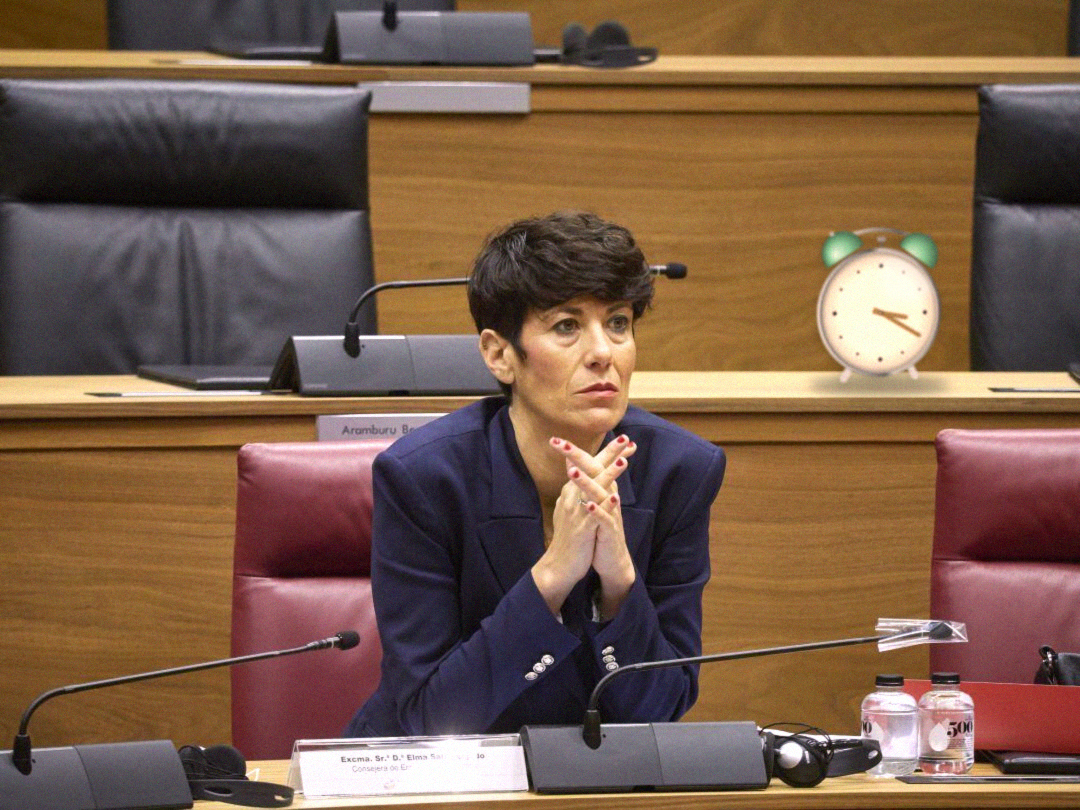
3 h 20 min
